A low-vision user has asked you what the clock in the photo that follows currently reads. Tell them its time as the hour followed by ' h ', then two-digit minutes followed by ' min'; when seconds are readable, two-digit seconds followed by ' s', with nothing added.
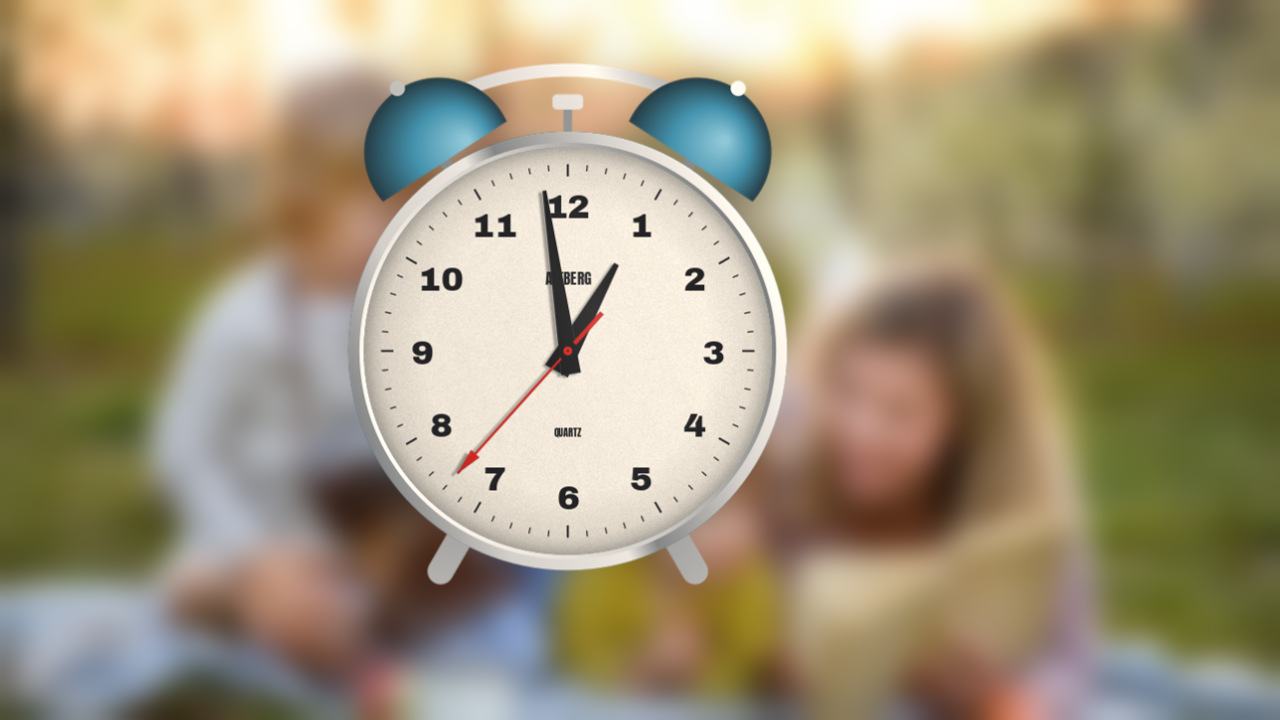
12 h 58 min 37 s
